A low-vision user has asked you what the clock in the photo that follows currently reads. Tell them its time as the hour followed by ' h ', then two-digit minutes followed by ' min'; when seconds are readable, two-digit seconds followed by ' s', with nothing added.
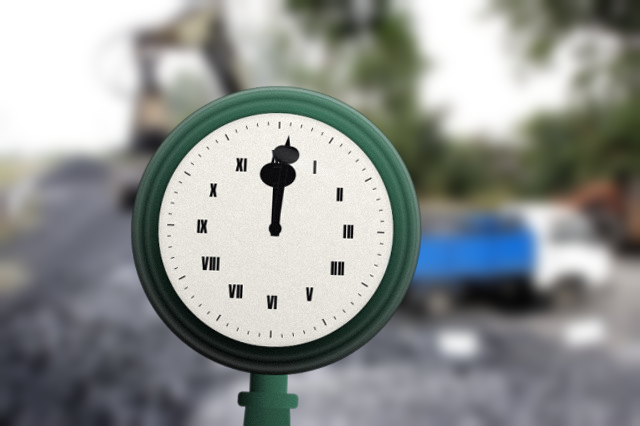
12 h 01 min
